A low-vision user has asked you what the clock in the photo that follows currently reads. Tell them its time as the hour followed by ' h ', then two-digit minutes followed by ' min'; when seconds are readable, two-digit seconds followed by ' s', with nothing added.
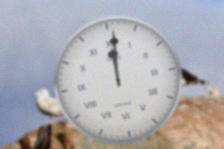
12 h 01 min
